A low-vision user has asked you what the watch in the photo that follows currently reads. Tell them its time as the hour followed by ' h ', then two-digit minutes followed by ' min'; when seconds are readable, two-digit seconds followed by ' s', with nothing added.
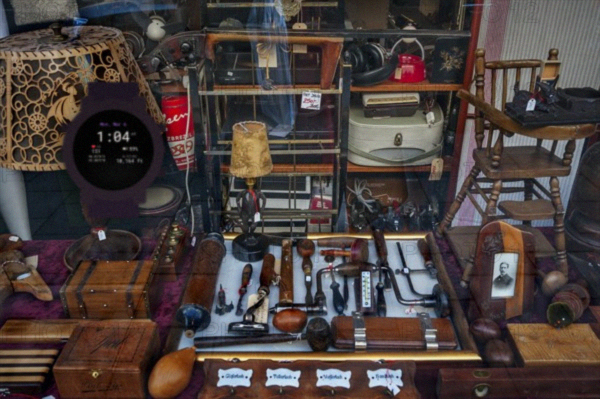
1 h 04 min
